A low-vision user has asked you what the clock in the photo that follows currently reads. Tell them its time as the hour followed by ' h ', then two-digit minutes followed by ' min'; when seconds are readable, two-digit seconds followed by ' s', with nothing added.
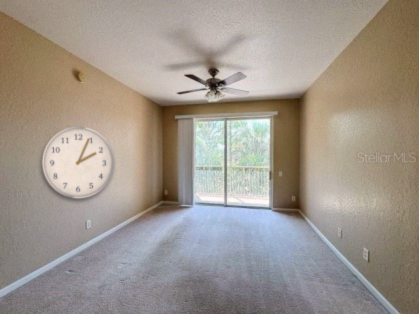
2 h 04 min
